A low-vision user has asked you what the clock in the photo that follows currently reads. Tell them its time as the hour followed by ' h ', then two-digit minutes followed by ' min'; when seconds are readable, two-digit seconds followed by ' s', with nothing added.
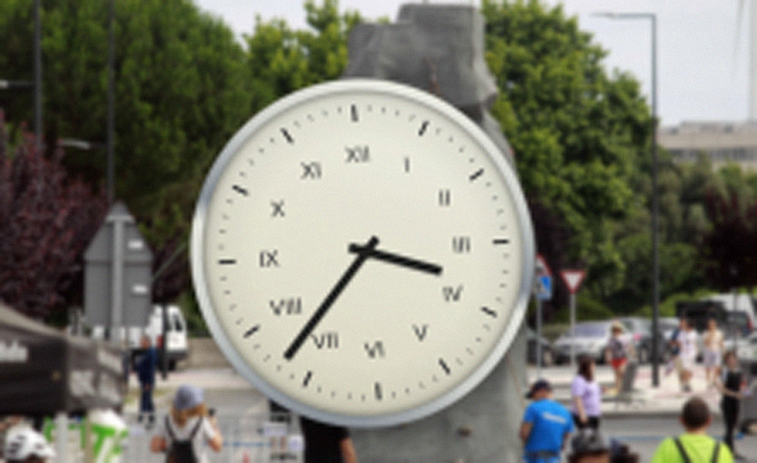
3 h 37 min
